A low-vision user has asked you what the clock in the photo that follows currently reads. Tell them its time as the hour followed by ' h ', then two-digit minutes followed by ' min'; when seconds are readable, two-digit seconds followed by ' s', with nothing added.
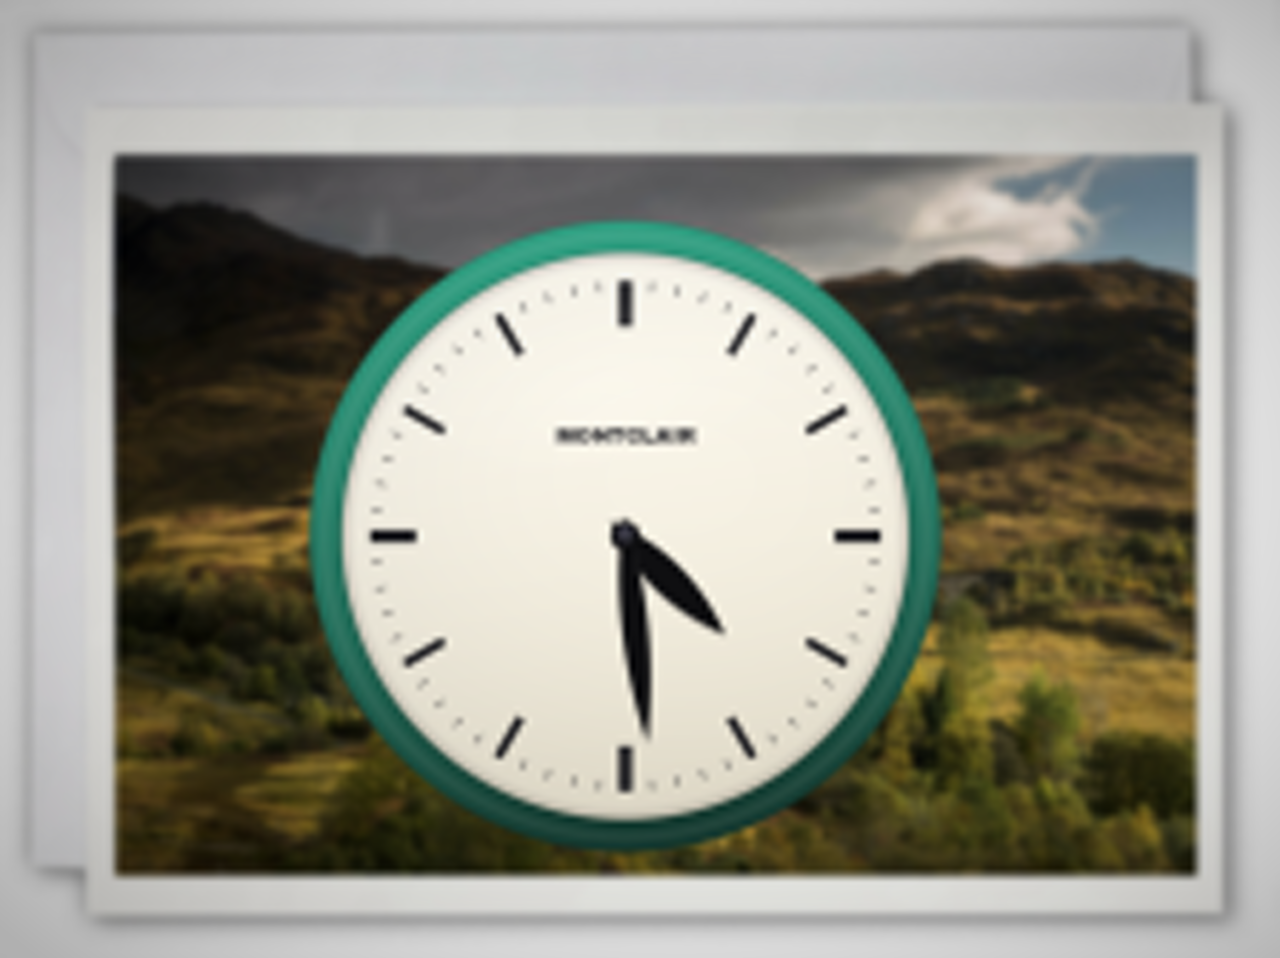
4 h 29 min
